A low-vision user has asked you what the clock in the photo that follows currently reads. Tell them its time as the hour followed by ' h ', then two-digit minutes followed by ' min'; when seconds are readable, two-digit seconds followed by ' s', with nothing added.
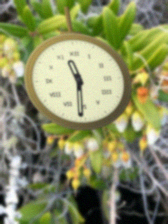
11 h 31 min
